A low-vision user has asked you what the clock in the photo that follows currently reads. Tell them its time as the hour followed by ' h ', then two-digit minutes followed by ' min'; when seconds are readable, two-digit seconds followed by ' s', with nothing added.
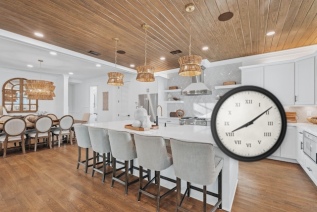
8 h 09 min
